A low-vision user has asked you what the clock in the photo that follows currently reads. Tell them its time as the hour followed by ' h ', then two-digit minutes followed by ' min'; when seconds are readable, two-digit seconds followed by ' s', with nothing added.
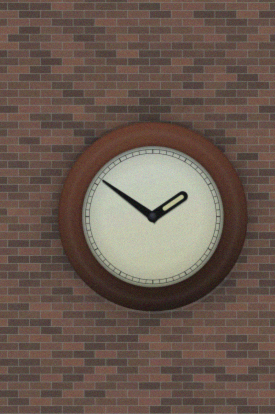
1 h 51 min
